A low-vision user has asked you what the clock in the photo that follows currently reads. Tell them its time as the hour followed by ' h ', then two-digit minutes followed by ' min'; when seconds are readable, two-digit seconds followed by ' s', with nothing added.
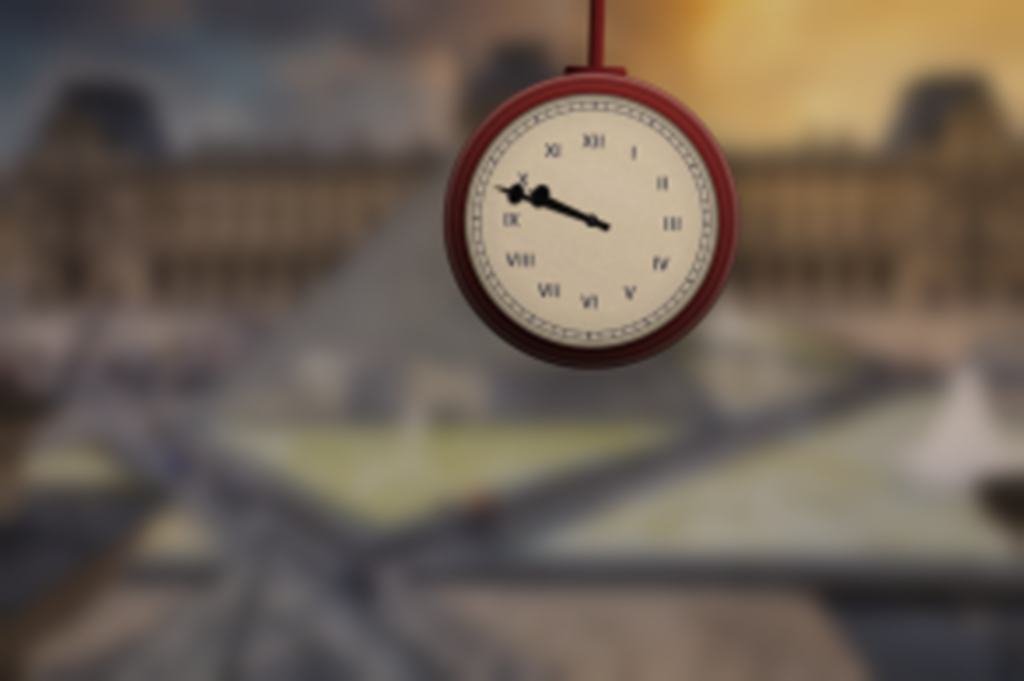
9 h 48 min
